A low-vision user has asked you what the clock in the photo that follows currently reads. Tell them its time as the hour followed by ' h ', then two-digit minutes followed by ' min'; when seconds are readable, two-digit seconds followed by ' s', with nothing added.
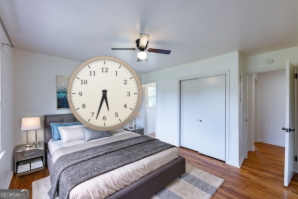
5 h 33 min
